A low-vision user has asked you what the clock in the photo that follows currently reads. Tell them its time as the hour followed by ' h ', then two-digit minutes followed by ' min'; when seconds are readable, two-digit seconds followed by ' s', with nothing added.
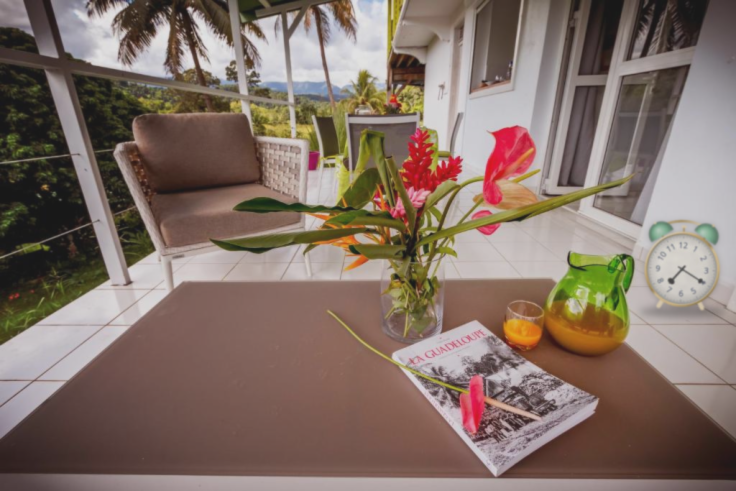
7 h 20 min
